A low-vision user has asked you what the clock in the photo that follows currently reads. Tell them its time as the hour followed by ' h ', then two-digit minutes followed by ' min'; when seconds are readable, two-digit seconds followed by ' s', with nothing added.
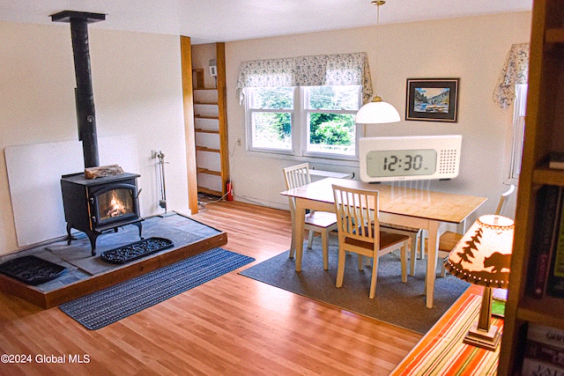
12 h 30 min
